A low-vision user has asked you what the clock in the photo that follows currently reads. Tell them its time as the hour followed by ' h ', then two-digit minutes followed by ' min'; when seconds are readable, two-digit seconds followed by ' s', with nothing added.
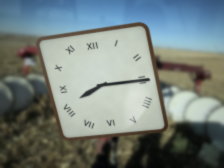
8 h 15 min
